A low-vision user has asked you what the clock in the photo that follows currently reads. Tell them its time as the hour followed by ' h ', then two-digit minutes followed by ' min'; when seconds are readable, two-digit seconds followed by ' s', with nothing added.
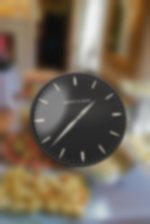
1 h 38 min
